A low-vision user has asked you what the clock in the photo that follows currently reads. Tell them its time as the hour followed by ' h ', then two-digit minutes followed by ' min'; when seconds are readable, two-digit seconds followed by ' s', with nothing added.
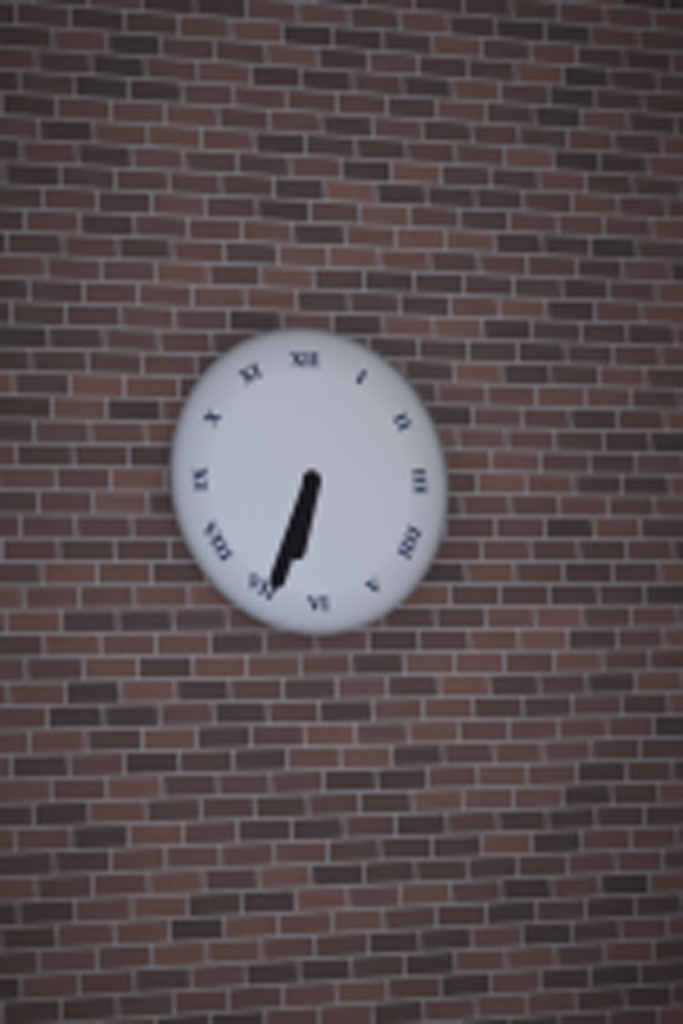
6 h 34 min
